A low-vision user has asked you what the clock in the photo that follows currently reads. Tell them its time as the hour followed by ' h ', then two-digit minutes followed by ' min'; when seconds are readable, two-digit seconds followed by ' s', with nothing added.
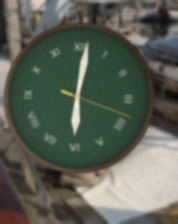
6 h 01 min 18 s
